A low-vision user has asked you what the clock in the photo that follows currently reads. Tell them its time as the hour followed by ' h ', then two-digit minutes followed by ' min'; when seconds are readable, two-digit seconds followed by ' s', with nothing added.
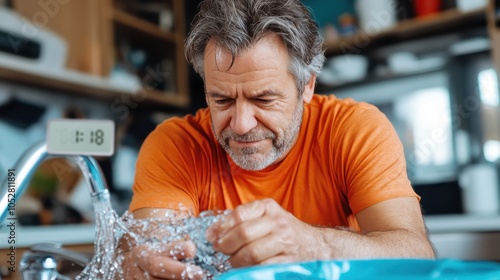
1 h 18 min
